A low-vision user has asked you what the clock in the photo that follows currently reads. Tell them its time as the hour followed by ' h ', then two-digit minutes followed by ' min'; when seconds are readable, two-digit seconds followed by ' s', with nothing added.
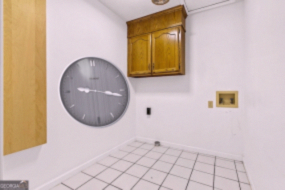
9 h 17 min
